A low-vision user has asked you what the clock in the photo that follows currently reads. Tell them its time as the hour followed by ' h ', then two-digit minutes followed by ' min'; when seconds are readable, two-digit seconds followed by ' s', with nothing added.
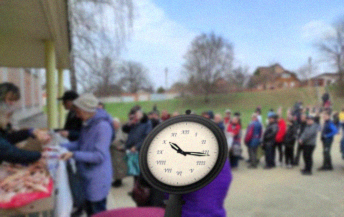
10 h 16 min
